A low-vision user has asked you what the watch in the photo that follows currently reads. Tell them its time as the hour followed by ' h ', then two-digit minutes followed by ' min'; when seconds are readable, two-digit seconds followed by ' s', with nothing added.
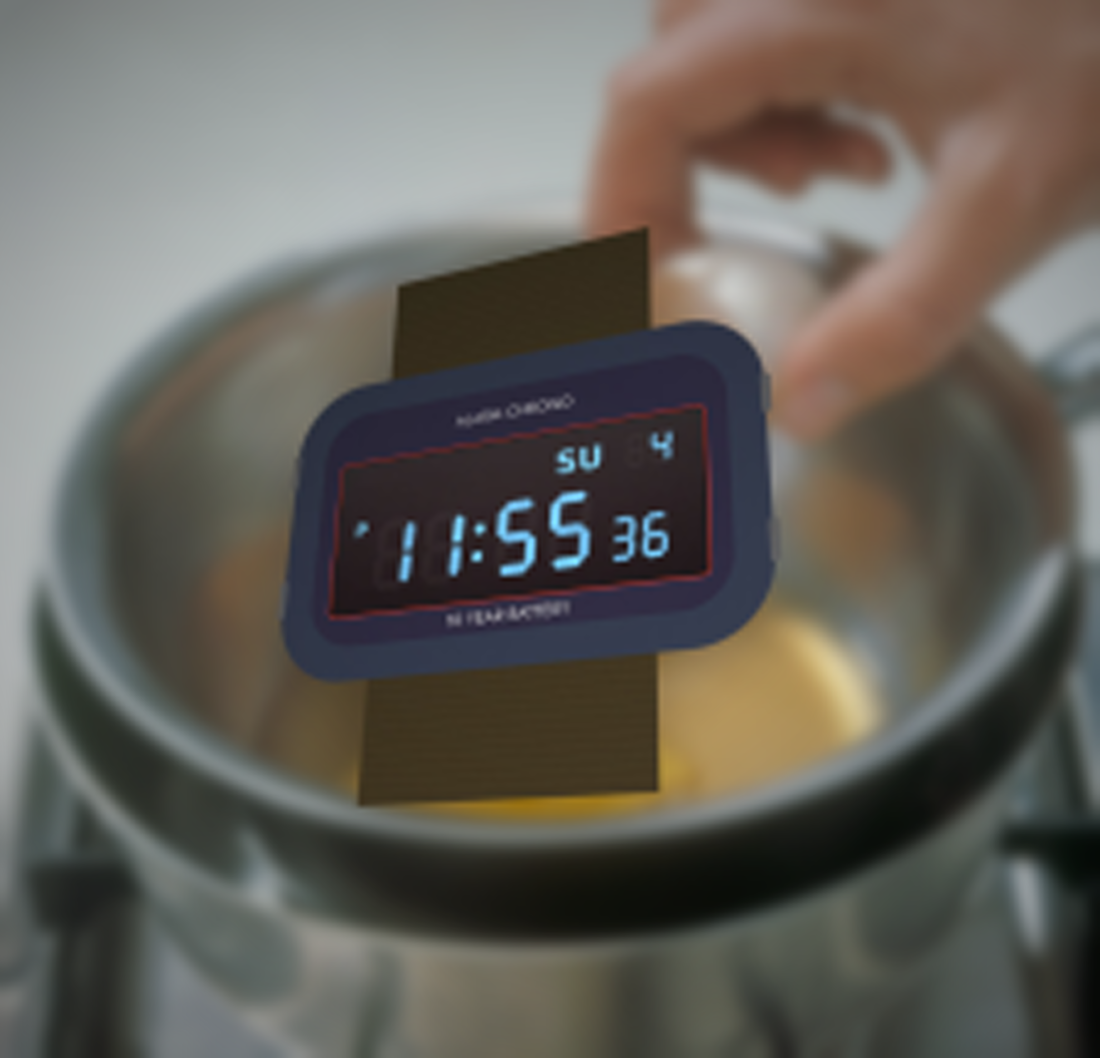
11 h 55 min 36 s
